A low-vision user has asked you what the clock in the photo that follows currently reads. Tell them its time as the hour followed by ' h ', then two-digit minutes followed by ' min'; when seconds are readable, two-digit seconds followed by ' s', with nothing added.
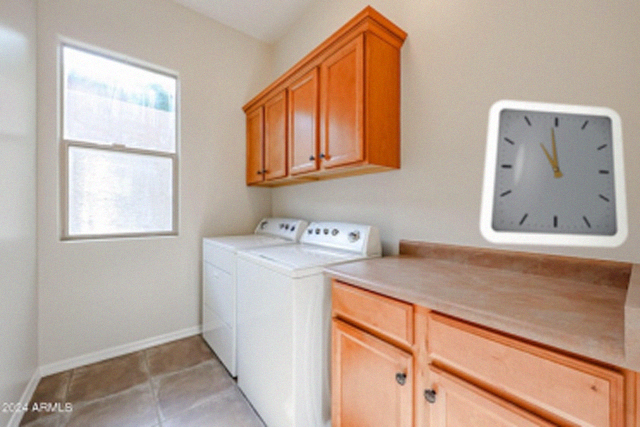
10 h 59 min
